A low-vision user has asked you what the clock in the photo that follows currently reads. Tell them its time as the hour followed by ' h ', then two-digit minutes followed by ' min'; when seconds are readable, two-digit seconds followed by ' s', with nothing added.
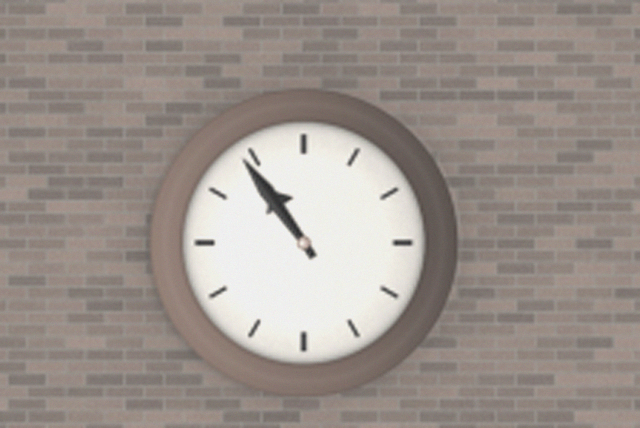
10 h 54 min
